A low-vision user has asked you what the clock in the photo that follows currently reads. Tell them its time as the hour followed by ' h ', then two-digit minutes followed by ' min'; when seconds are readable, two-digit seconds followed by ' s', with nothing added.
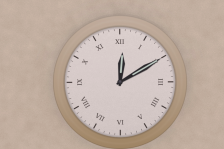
12 h 10 min
